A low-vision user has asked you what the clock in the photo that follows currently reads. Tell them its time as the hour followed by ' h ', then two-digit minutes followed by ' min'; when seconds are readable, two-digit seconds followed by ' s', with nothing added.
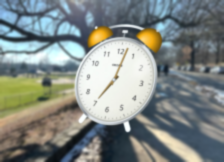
7 h 02 min
